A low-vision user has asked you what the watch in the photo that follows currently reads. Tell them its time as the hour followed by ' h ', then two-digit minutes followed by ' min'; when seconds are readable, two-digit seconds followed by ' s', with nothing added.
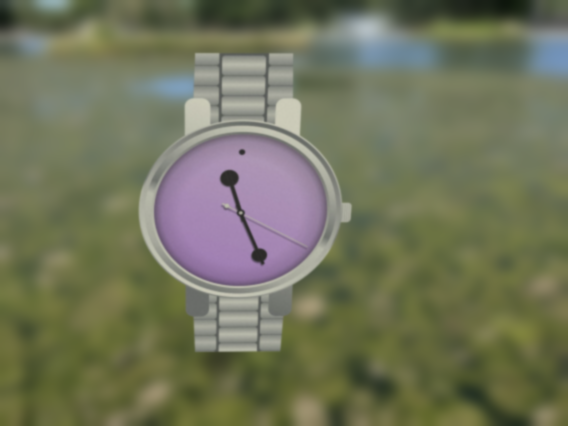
11 h 26 min 20 s
